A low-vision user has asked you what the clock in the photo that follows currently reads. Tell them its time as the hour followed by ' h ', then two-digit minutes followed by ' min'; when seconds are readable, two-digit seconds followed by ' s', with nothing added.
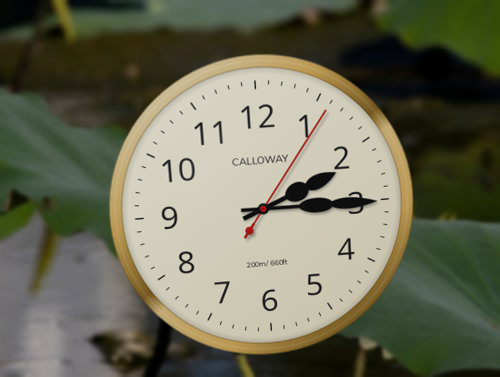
2 h 15 min 06 s
